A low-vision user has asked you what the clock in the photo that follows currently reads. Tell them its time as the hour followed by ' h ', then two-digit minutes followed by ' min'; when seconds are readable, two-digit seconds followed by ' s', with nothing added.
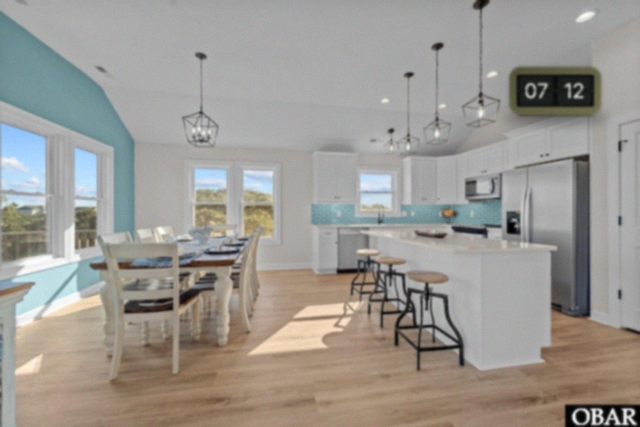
7 h 12 min
